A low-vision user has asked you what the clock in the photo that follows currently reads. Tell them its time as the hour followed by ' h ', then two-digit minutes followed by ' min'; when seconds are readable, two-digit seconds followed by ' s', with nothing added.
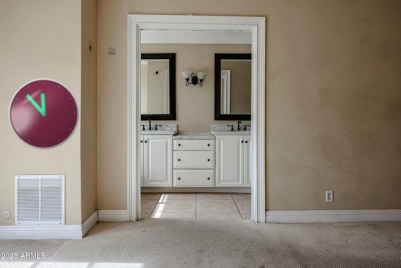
11 h 53 min
